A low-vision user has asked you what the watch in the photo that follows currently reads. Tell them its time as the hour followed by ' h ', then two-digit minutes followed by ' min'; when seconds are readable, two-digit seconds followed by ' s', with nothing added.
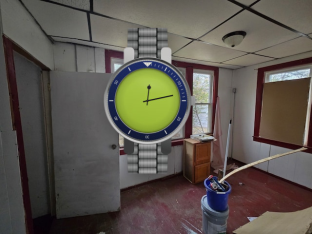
12 h 13 min
